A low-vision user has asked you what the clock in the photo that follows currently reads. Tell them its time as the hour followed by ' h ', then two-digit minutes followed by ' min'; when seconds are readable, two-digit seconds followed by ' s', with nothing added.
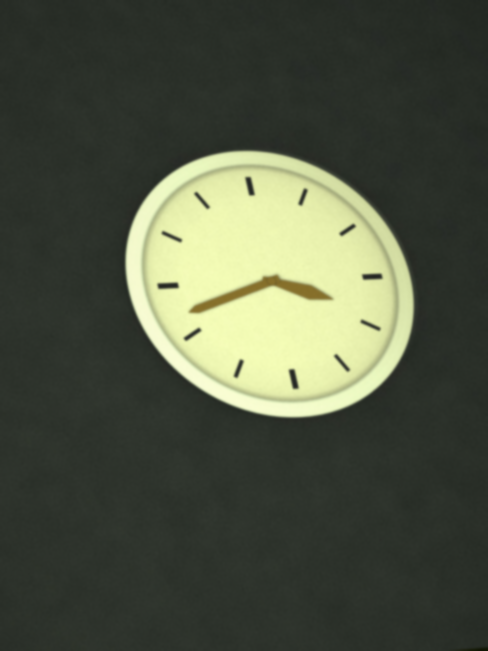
3 h 42 min
